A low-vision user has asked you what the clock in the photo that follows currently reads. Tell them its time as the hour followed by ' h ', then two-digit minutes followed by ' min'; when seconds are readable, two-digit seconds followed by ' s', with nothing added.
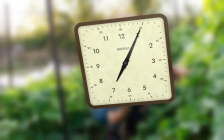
7 h 05 min
